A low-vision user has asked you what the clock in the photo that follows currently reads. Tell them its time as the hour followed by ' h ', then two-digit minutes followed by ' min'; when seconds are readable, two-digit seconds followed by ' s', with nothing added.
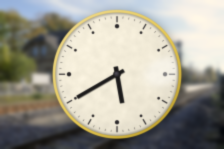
5 h 40 min
